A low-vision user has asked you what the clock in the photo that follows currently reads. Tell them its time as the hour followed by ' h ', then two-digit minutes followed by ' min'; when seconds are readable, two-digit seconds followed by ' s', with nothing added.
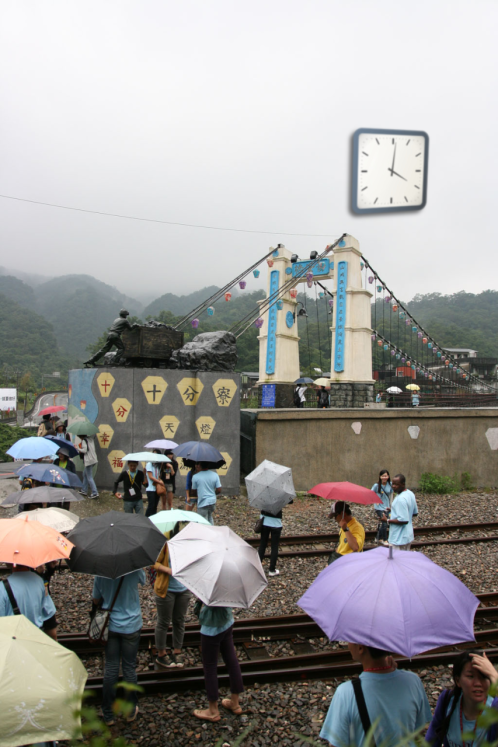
4 h 01 min
